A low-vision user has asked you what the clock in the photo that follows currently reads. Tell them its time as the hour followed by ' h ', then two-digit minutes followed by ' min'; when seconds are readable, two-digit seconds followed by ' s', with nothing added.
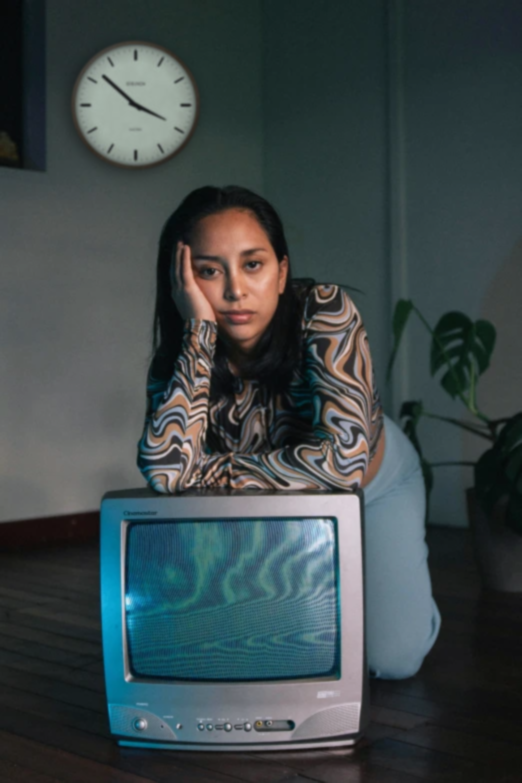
3 h 52 min
